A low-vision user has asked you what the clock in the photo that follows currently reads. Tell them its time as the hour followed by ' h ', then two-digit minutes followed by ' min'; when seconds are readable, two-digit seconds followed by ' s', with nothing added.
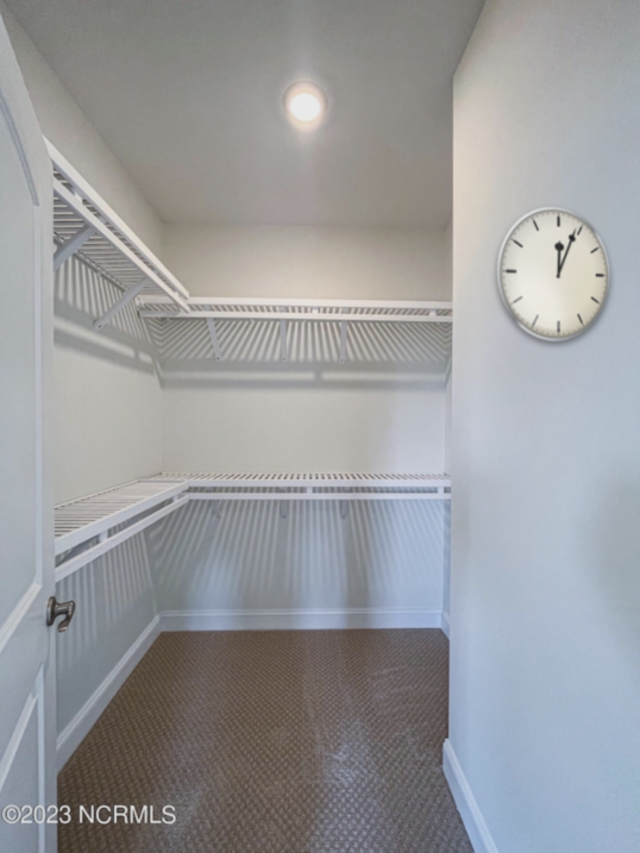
12 h 04 min
